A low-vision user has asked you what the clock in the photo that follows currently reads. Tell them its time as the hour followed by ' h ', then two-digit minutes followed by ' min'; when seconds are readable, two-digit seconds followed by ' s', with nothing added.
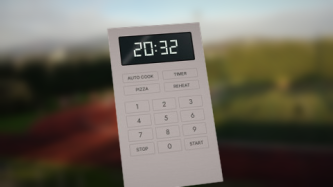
20 h 32 min
